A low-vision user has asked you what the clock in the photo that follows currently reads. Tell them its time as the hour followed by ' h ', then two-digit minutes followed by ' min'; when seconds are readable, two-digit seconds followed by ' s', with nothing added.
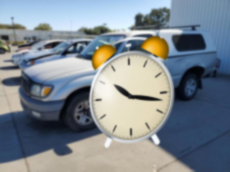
10 h 17 min
